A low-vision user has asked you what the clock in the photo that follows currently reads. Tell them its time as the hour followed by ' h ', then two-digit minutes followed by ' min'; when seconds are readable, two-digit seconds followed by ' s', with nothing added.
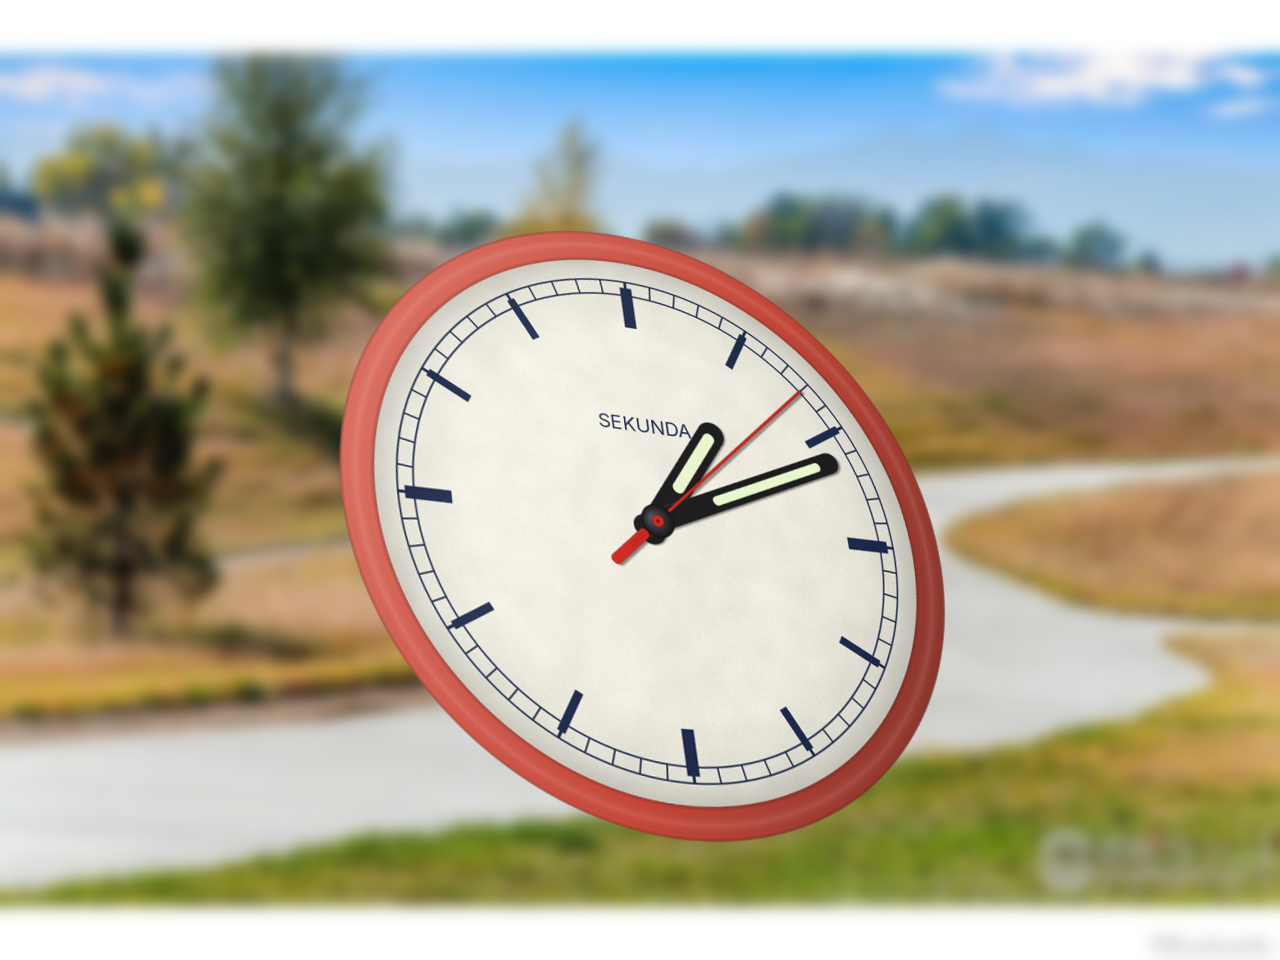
1 h 11 min 08 s
